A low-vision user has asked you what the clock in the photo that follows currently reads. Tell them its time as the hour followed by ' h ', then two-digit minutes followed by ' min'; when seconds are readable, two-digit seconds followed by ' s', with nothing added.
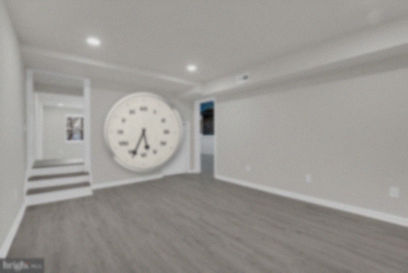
5 h 34 min
